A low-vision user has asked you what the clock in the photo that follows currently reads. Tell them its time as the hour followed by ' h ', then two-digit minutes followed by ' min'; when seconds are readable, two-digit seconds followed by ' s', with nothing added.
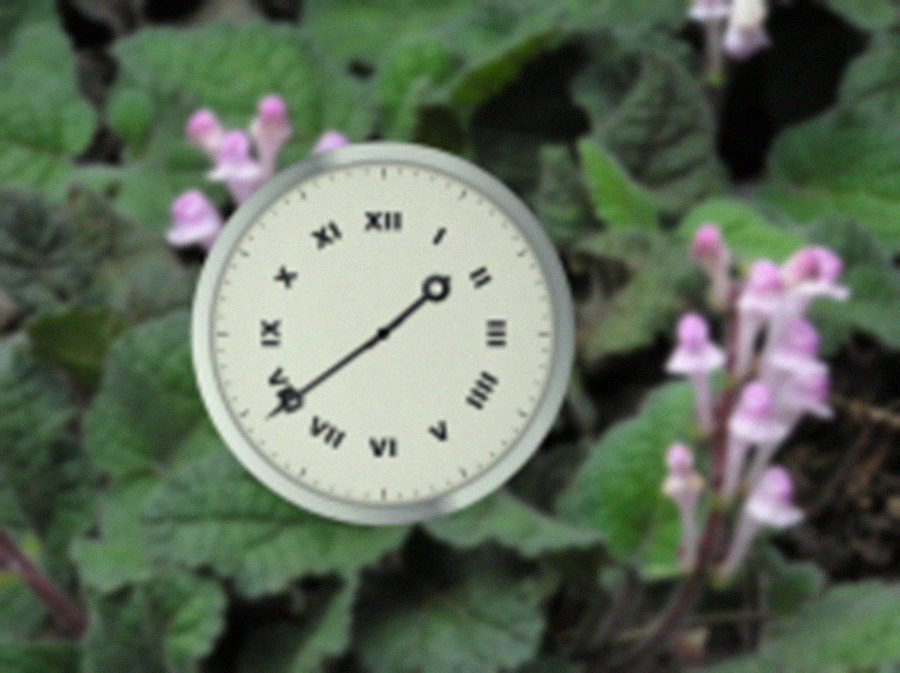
1 h 39 min
